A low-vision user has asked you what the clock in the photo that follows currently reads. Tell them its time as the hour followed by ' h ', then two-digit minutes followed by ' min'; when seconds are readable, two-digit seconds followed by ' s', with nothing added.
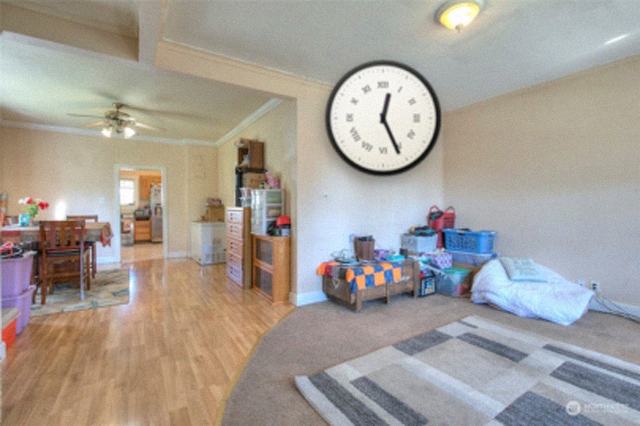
12 h 26 min
